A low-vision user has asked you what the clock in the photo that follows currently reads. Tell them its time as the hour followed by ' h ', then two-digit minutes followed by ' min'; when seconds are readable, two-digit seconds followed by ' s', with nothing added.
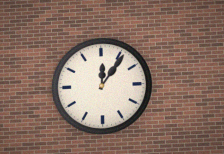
12 h 06 min
